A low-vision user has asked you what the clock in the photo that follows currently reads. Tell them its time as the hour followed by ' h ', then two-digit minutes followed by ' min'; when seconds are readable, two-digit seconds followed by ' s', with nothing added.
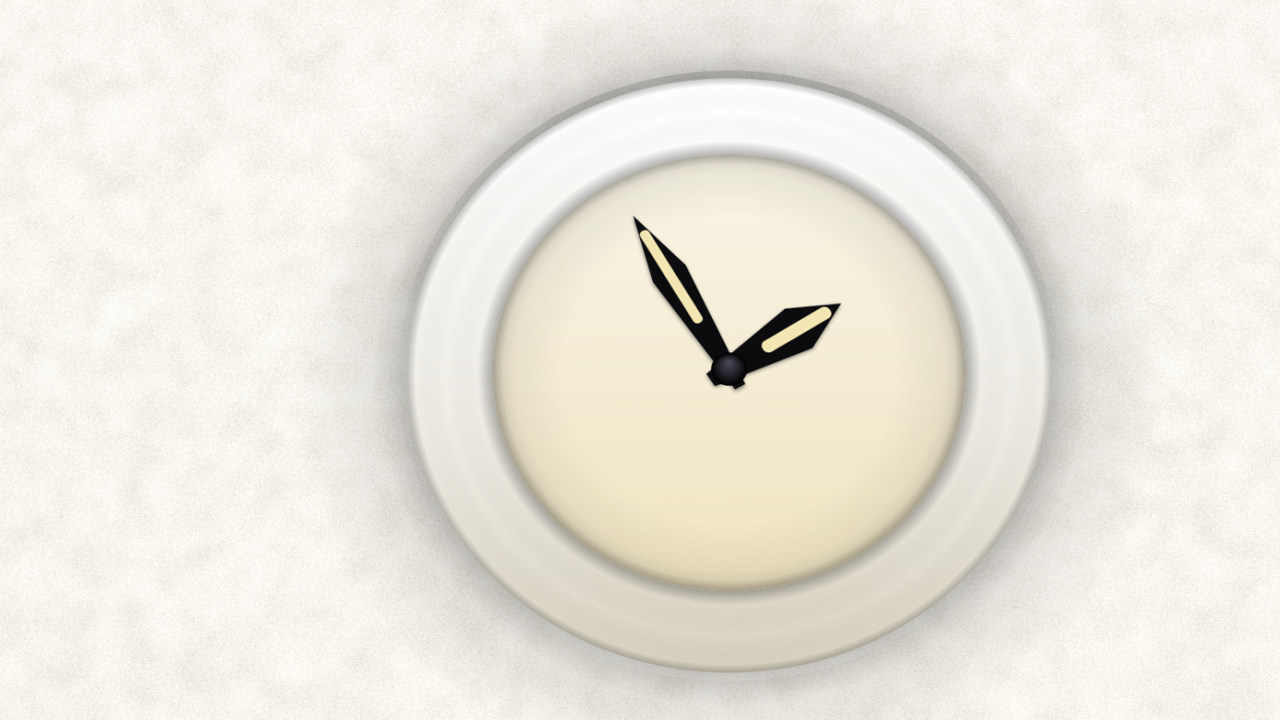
1 h 55 min
